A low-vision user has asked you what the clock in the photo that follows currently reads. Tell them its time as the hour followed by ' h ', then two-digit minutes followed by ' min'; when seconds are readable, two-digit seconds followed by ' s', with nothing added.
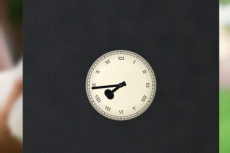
7 h 44 min
